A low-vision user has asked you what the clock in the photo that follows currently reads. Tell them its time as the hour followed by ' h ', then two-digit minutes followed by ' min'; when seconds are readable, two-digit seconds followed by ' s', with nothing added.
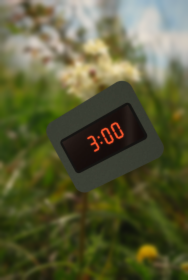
3 h 00 min
